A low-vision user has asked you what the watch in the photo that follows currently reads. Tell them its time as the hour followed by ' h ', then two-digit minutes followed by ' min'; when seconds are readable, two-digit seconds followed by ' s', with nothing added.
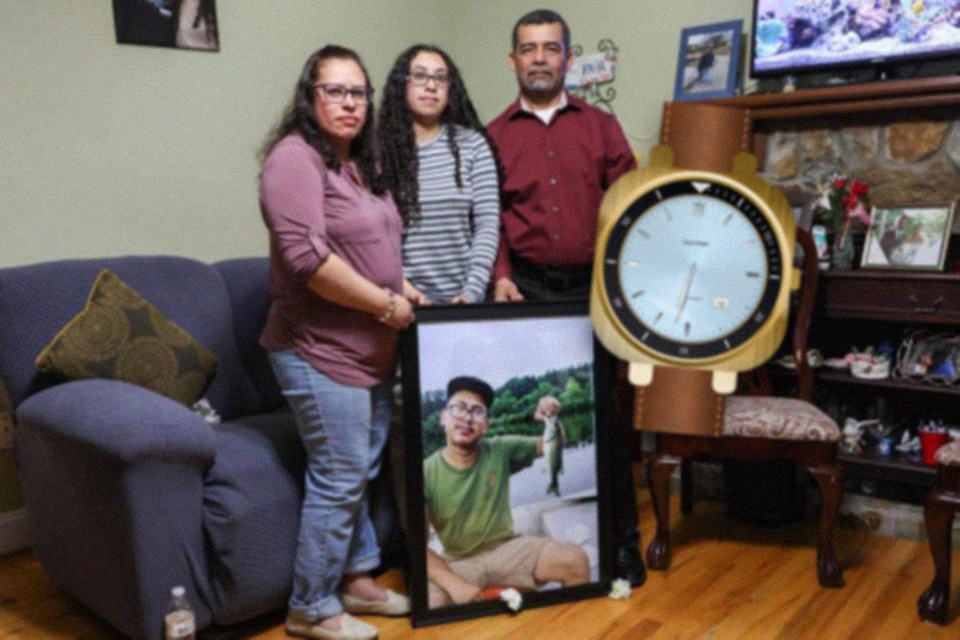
6 h 32 min
